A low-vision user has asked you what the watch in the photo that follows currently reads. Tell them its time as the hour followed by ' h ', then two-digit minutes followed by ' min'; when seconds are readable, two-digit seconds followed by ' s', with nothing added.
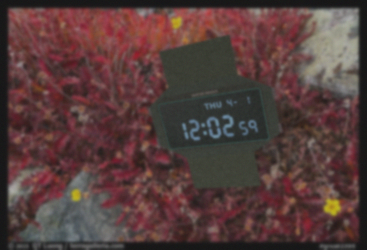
12 h 02 min 59 s
